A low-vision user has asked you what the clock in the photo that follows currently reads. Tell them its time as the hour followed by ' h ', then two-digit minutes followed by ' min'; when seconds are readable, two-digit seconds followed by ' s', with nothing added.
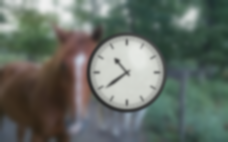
10 h 39 min
